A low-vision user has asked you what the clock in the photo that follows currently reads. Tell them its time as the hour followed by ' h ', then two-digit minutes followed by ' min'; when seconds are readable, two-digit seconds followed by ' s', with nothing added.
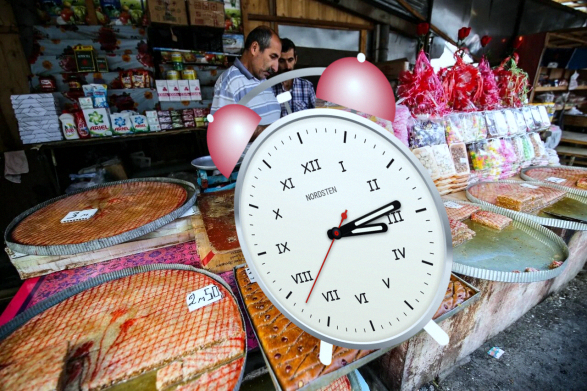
3 h 13 min 38 s
